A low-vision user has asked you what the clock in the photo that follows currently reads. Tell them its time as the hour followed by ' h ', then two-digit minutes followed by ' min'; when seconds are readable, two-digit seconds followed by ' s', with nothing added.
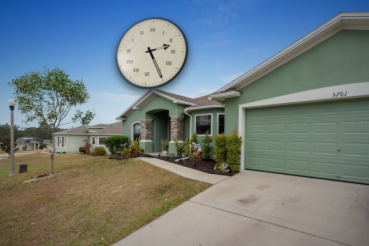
2 h 25 min
